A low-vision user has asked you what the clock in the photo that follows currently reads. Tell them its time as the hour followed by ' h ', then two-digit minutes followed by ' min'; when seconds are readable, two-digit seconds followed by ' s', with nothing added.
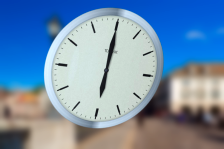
6 h 00 min
